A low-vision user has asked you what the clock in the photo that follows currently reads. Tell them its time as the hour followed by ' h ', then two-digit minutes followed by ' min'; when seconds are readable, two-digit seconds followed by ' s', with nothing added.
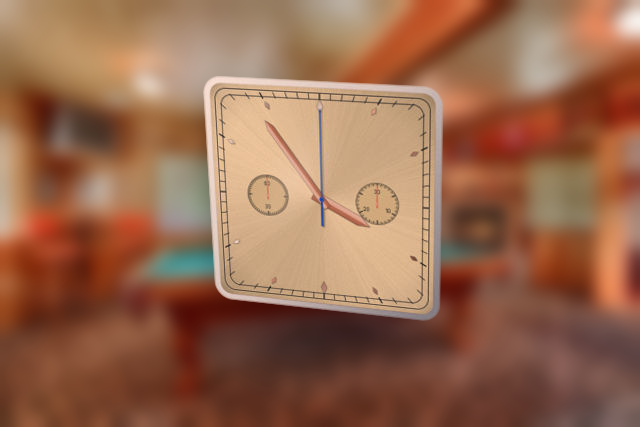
3 h 54 min
